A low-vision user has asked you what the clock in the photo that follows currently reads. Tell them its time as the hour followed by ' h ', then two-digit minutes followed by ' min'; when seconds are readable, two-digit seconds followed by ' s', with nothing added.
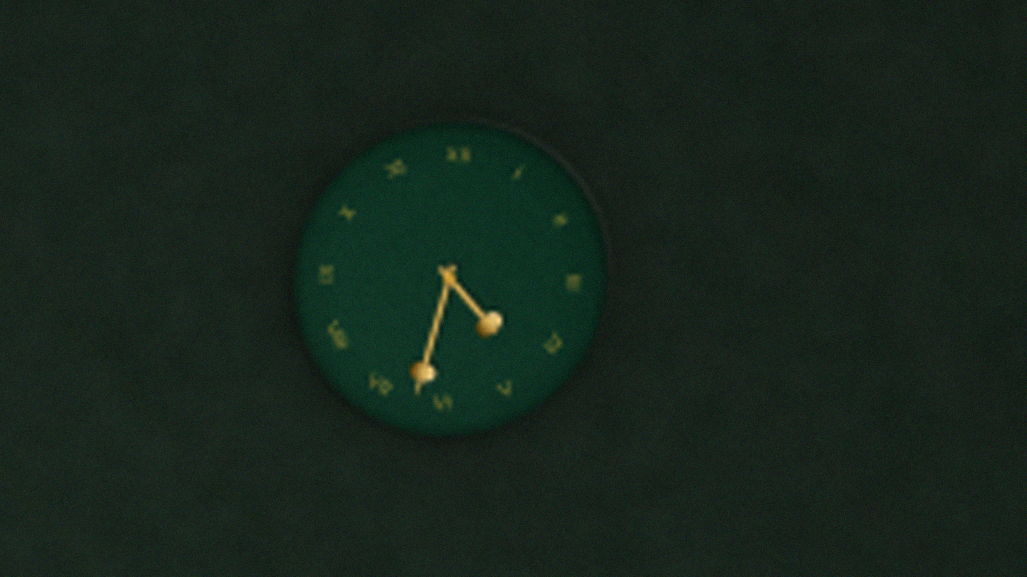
4 h 32 min
